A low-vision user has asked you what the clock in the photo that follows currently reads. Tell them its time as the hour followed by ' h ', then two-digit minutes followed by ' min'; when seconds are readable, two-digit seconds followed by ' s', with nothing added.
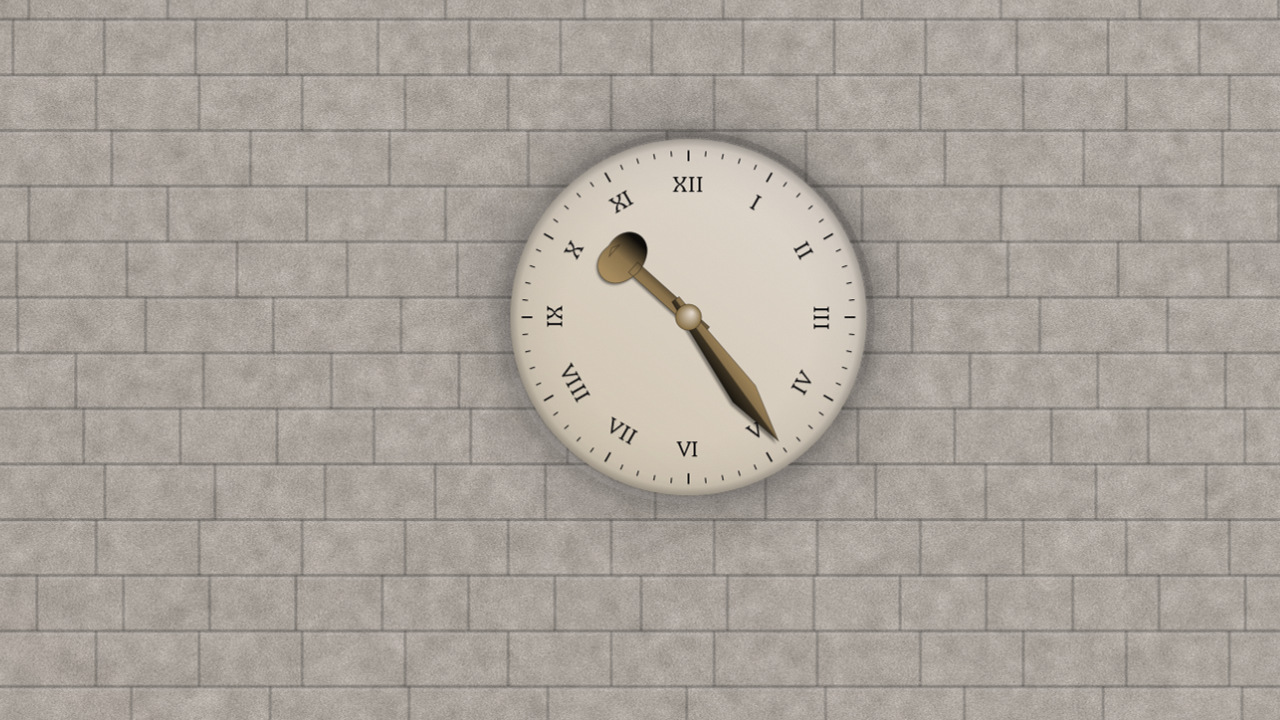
10 h 24 min
